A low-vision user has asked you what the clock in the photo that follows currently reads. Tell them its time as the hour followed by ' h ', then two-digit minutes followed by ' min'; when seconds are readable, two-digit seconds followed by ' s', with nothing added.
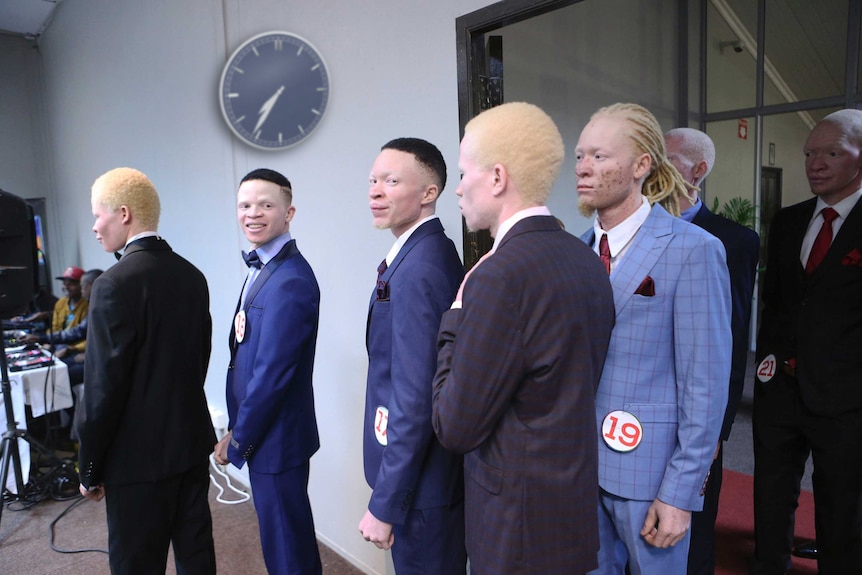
7 h 36 min
